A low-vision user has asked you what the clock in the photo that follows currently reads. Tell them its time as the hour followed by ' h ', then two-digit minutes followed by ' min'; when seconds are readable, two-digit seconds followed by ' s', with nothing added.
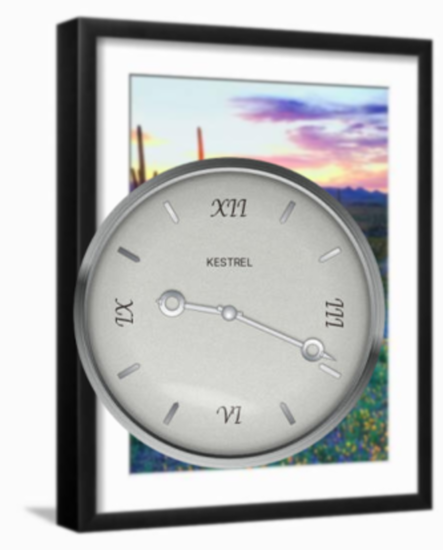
9 h 19 min
